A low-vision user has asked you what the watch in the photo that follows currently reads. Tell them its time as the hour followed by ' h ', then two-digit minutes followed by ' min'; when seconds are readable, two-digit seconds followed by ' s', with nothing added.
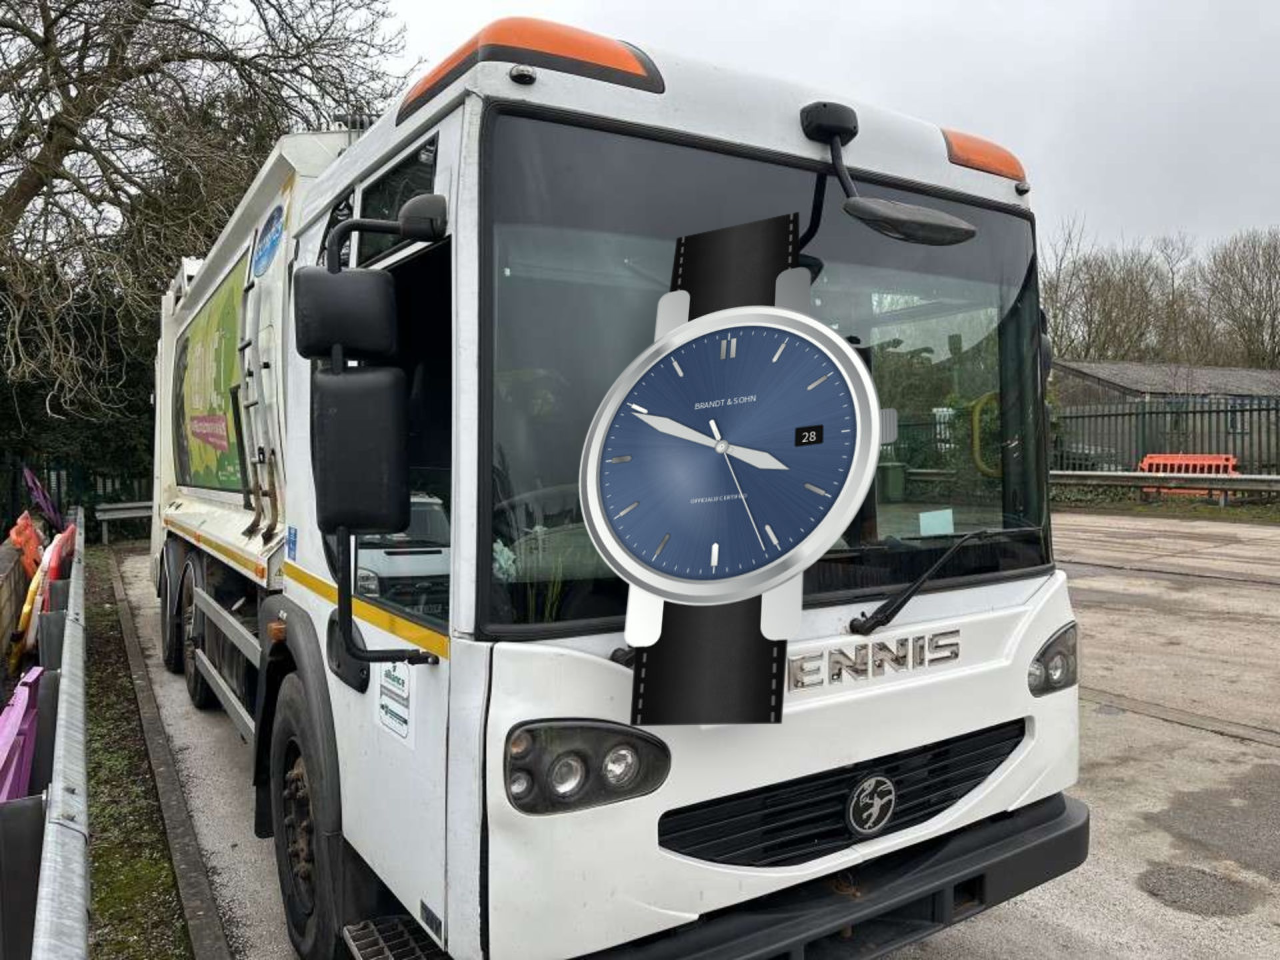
3 h 49 min 26 s
